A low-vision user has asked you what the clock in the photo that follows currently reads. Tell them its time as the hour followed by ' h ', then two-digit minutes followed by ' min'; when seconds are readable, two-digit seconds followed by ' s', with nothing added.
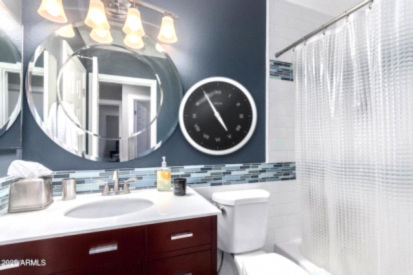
4 h 55 min
